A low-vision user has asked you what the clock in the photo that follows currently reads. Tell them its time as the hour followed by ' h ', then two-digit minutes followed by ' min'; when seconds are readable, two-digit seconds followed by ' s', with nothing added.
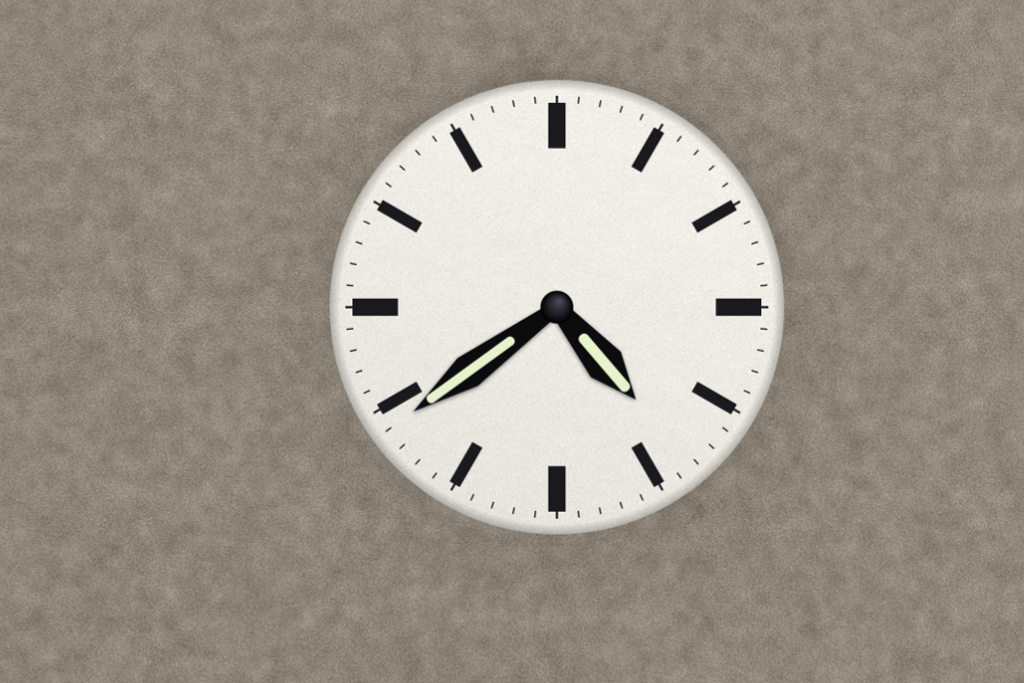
4 h 39 min
